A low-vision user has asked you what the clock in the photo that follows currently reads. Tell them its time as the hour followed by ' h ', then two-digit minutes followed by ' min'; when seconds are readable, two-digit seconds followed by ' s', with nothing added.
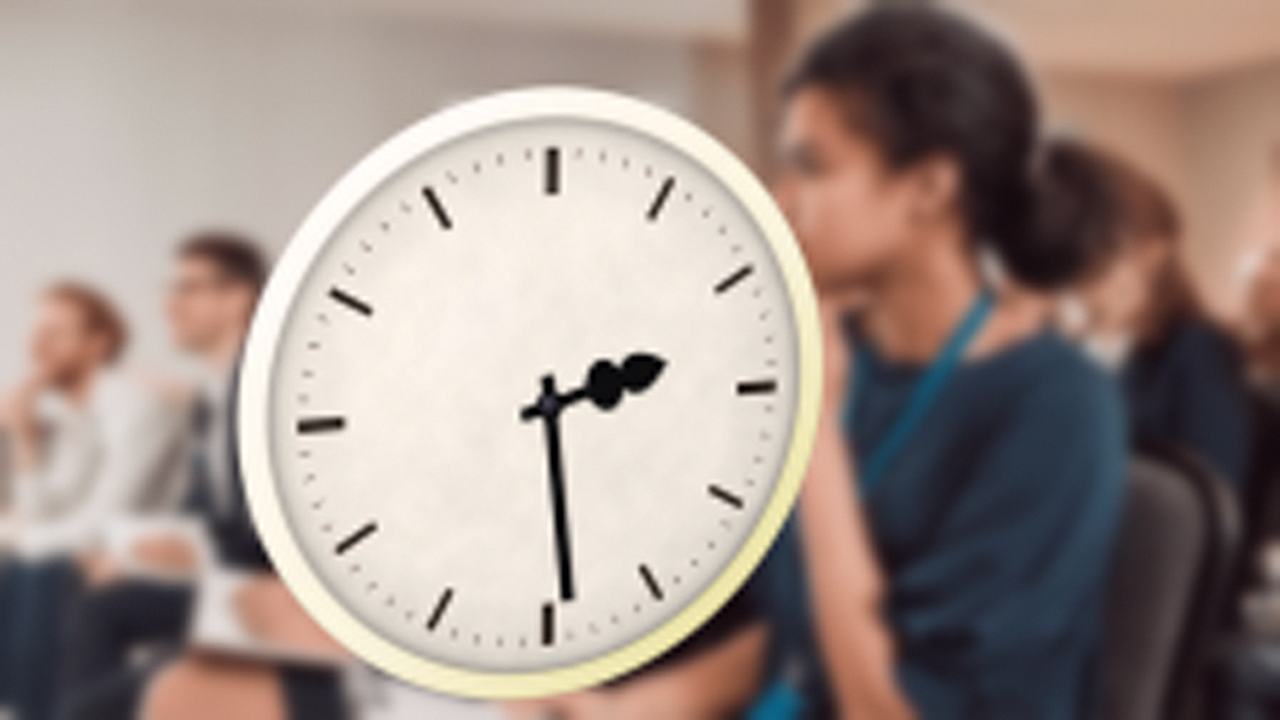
2 h 29 min
